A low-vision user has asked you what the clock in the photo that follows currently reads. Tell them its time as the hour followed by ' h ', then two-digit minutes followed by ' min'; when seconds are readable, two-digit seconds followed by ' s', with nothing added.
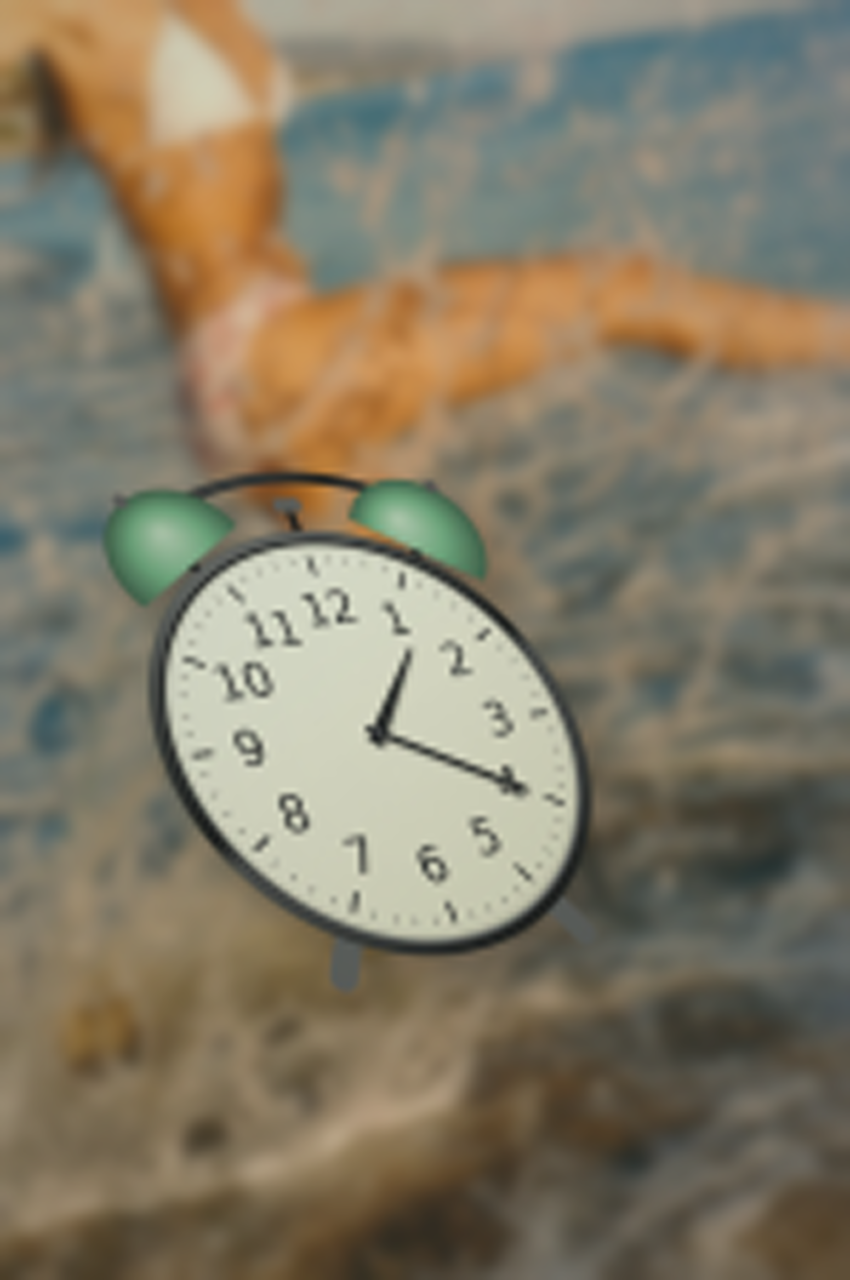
1 h 20 min
